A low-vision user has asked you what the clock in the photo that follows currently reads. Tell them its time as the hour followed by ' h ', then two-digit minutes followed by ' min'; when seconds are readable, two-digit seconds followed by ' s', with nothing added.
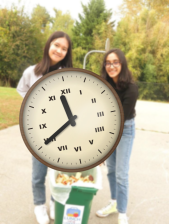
11 h 40 min
